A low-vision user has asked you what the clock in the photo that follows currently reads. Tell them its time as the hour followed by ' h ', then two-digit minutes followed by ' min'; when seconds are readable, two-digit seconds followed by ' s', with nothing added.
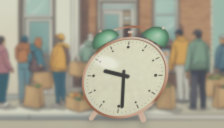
9 h 29 min
